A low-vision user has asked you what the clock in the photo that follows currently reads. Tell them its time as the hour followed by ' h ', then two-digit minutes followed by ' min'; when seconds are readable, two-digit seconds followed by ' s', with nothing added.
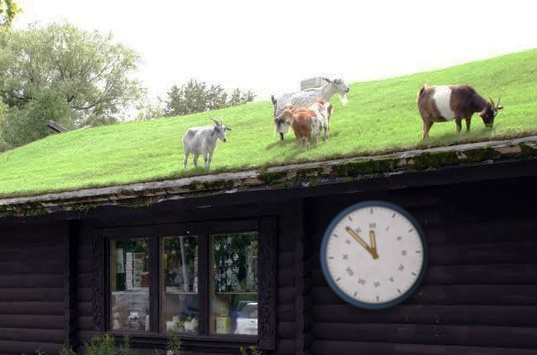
11 h 53 min
